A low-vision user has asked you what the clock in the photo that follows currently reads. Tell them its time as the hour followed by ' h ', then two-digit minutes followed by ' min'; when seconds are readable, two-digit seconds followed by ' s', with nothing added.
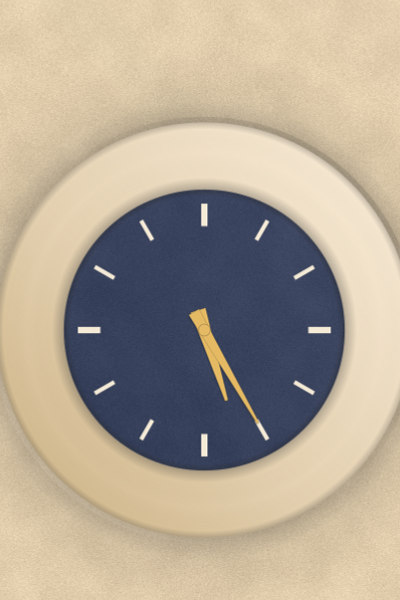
5 h 25 min
